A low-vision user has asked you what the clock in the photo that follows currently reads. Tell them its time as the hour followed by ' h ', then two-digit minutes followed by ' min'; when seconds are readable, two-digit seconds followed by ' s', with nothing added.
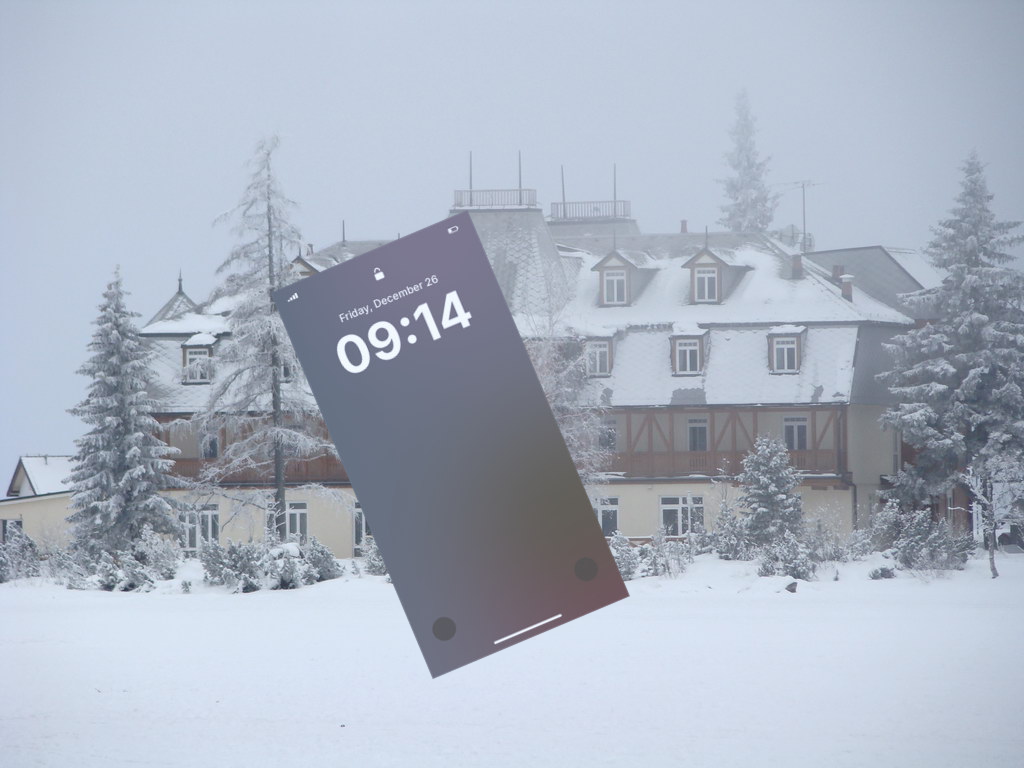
9 h 14 min
